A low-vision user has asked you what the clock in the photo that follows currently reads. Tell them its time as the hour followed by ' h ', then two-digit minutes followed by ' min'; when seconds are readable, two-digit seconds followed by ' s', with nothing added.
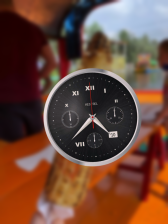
4 h 38 min
